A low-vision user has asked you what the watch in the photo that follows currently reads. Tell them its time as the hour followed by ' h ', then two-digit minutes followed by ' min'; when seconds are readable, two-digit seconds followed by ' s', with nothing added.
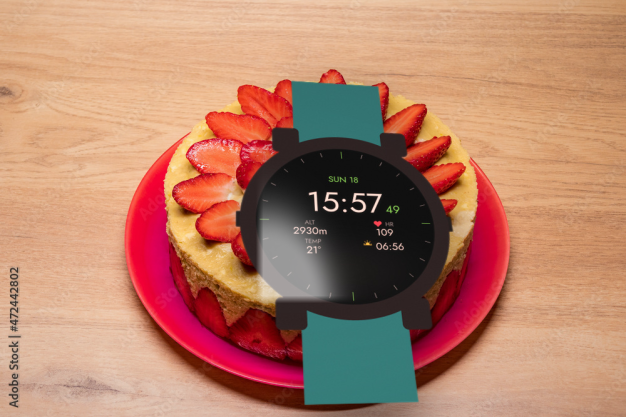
15 h 57 min 49 s
